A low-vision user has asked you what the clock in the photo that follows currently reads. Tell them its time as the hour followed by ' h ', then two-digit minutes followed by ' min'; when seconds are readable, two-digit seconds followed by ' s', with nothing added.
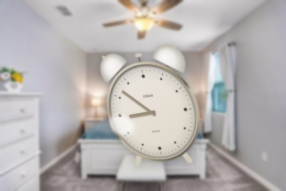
8 h 52 min
